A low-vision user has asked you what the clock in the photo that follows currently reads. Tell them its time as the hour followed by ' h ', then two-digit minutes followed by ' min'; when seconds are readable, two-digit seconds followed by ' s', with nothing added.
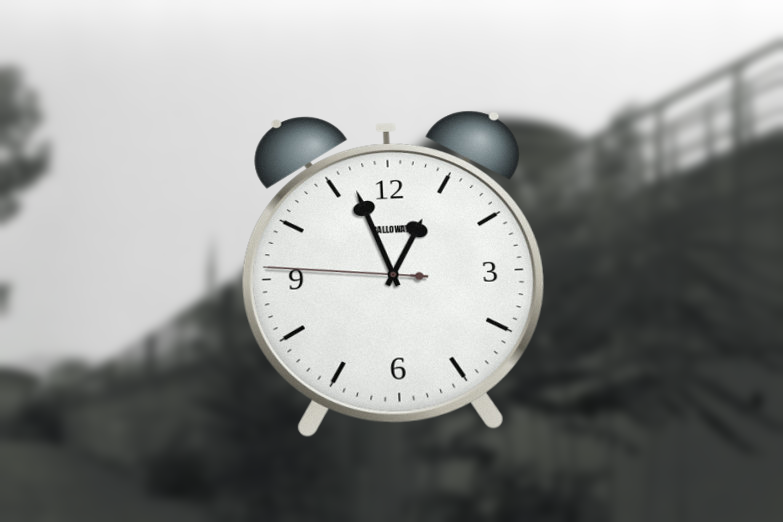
12 h 56 min 46 s
